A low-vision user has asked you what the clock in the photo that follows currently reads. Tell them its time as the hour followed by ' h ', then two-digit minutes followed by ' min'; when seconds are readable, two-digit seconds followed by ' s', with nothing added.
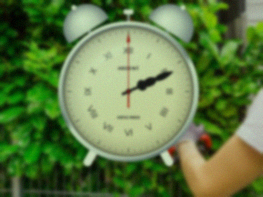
2 h 11 min 00 s
